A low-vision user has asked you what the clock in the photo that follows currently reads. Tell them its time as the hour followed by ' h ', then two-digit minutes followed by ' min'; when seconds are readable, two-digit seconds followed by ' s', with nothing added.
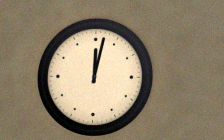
12 h 02 min
